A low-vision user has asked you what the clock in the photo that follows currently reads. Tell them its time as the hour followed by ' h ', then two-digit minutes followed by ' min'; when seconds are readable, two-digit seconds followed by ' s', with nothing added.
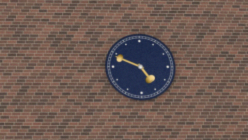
4 h 49 min
